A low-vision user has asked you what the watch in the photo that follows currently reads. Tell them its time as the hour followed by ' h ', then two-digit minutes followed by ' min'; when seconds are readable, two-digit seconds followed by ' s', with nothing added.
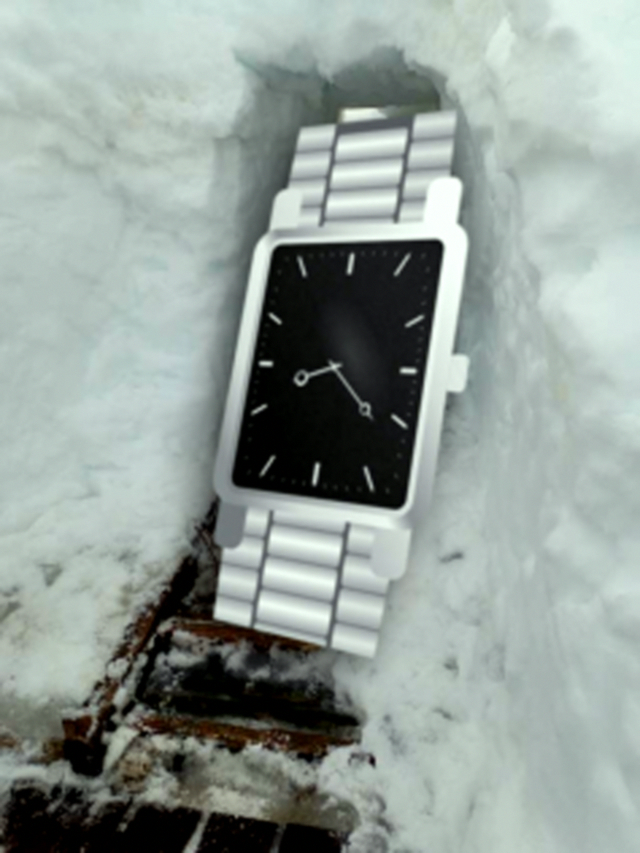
8 h 22 min
